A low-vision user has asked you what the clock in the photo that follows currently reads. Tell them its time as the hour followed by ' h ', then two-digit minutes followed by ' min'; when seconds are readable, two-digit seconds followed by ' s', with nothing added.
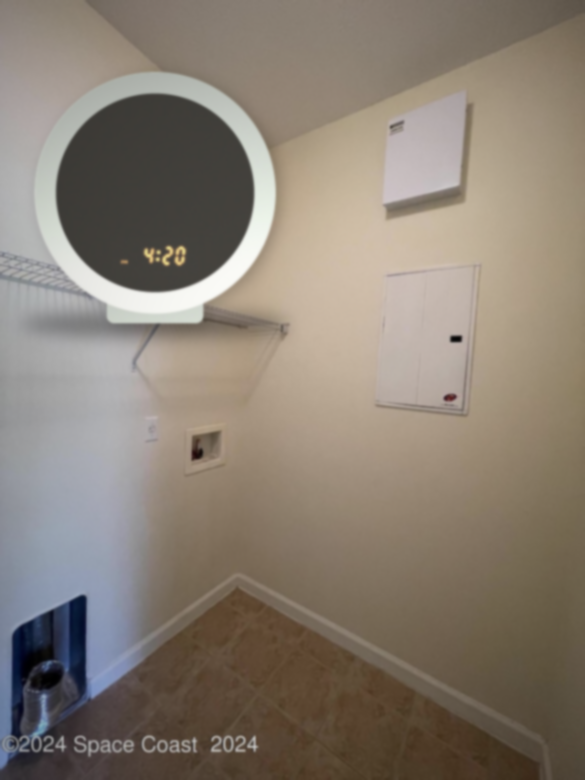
4 h 20 min
